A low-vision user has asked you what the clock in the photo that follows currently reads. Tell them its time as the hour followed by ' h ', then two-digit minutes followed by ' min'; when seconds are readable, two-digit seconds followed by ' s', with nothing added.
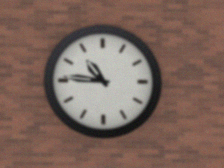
10 h 46 min
